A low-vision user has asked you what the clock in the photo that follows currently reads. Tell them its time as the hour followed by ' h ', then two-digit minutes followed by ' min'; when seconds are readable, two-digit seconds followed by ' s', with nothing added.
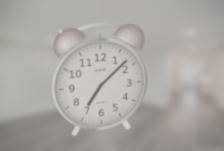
7 h 08 min
